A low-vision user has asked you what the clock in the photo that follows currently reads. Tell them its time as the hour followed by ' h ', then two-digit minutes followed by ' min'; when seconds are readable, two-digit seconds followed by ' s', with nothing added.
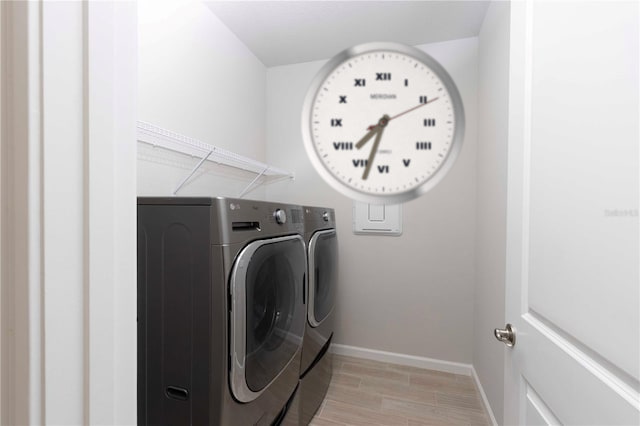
7 h 33 min 11 s
